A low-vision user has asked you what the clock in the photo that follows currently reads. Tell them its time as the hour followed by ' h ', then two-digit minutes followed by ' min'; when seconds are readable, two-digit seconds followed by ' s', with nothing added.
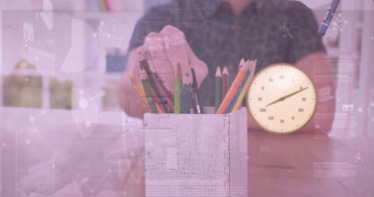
8 h 11 min
